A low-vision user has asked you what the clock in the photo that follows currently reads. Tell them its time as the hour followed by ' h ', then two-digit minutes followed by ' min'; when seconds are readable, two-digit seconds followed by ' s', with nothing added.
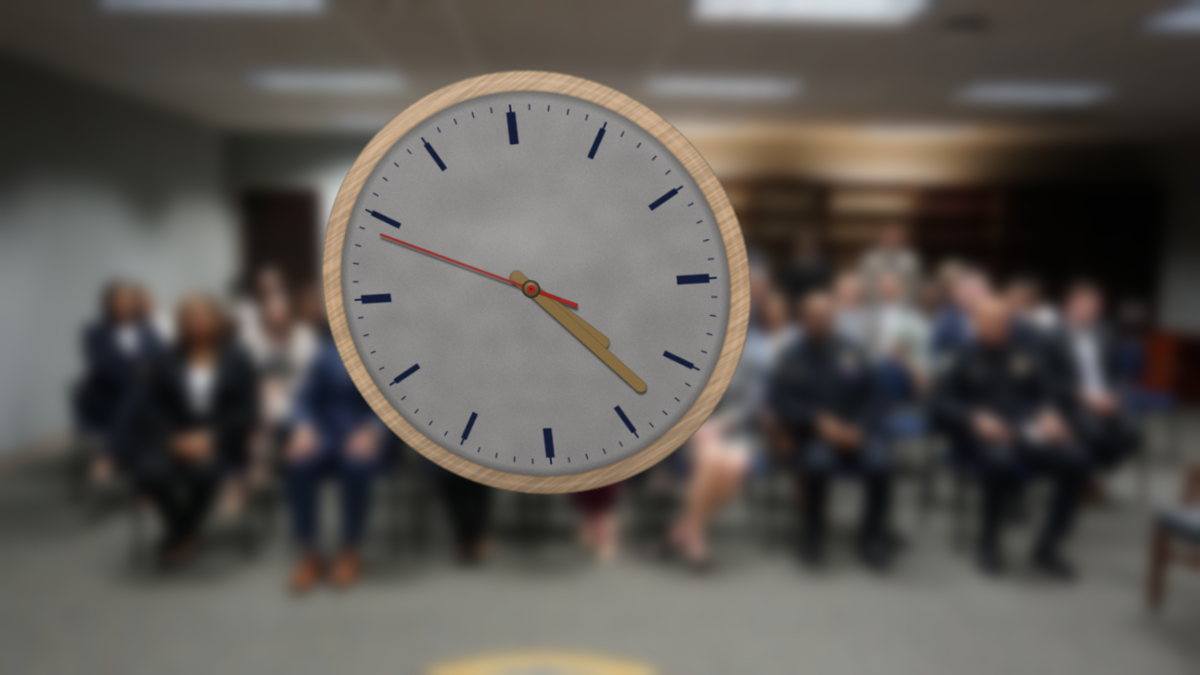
4 h 22 min 49 s
